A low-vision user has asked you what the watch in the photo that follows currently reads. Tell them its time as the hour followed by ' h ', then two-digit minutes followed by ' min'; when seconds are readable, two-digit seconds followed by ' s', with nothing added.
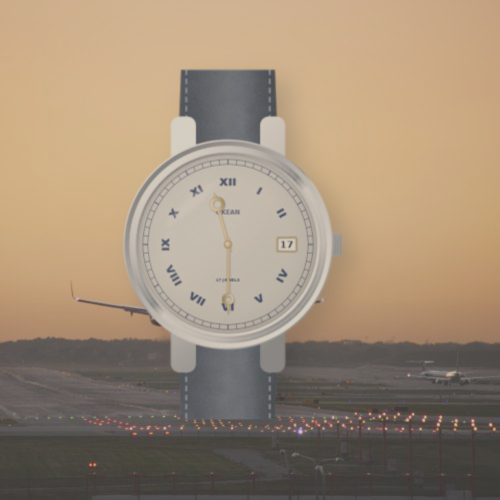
11 h 30 min
